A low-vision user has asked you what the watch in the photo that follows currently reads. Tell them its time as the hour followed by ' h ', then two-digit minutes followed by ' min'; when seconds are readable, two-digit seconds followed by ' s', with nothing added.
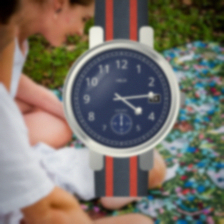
4 h 14 min
